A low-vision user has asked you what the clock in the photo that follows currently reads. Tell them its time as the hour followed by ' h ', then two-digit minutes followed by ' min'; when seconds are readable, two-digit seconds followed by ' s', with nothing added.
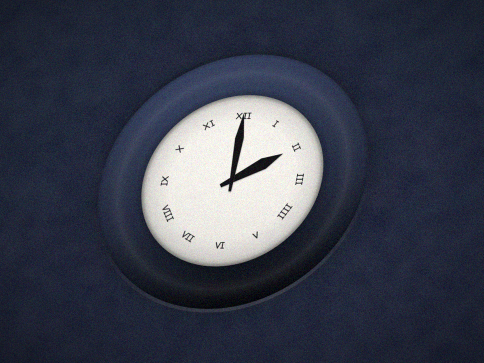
2 h 00 min
